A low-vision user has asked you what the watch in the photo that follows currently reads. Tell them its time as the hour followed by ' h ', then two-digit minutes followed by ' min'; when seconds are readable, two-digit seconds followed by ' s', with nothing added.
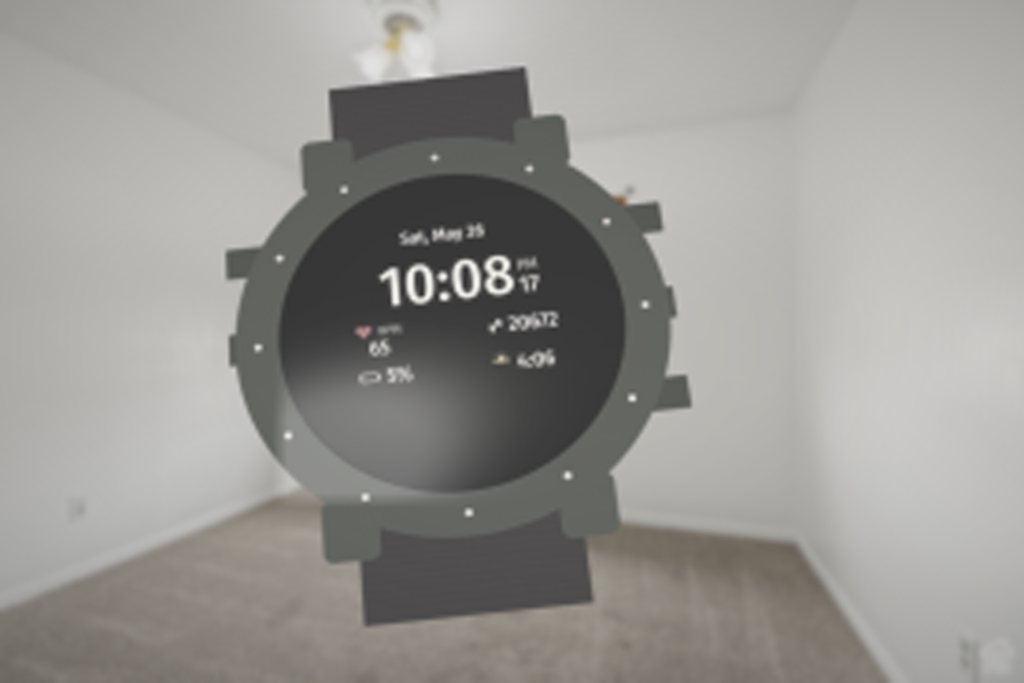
10 h 08 min
